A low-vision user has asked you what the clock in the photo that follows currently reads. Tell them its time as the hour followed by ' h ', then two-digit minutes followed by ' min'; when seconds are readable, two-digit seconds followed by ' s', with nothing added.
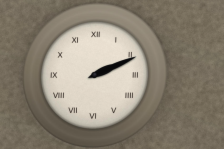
2 h 11 min
